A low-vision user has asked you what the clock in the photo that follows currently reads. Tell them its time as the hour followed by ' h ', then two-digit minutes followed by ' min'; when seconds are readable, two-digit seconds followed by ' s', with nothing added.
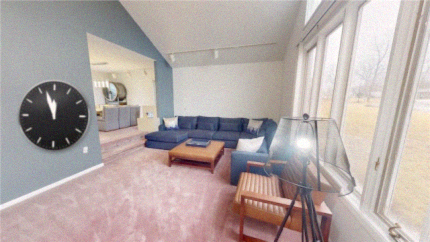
11 h 57 min
